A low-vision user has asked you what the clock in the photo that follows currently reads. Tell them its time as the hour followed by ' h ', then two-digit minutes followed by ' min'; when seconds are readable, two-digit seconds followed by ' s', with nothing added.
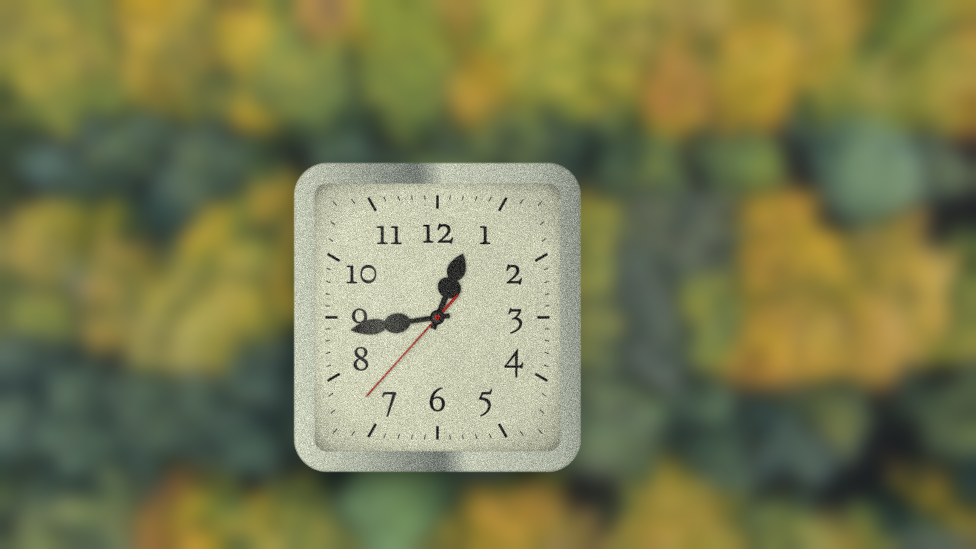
12 h 43 min 37 s
